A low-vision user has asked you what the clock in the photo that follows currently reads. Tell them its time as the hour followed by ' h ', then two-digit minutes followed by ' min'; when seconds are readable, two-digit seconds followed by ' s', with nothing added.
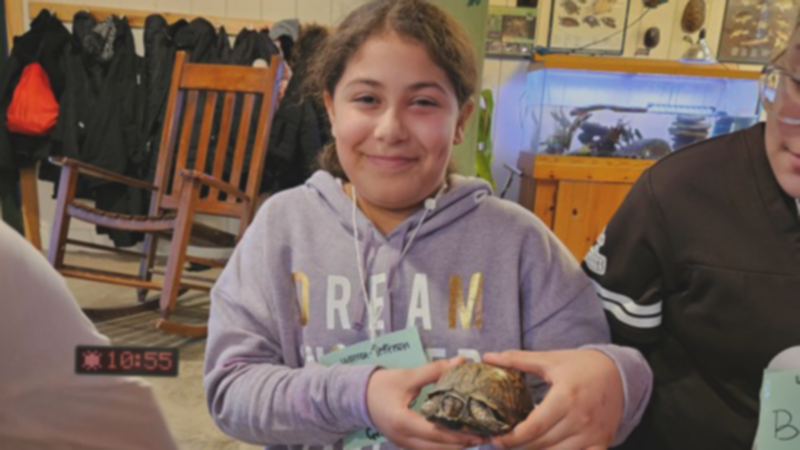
10 h 55 min
